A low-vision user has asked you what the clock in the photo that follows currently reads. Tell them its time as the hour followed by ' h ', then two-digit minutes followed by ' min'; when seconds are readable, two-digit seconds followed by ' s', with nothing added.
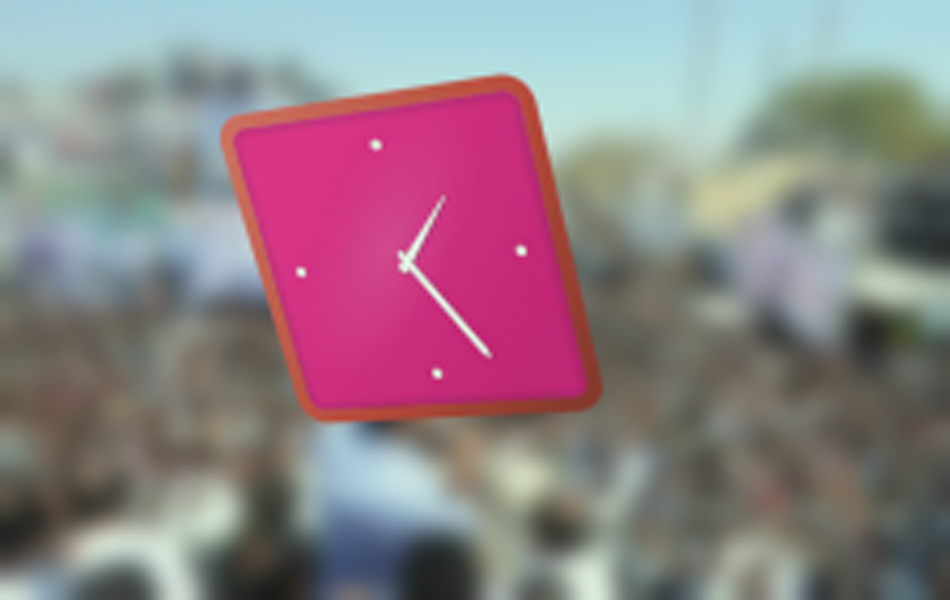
1 h 25 min
